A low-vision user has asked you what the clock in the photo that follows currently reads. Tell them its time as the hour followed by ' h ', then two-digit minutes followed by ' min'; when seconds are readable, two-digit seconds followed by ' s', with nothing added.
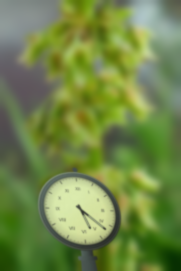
5 h 22 min
